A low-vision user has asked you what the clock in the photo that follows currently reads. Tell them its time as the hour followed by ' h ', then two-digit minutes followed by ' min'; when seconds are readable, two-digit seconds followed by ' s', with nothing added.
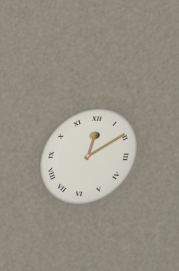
12 h 09 min
